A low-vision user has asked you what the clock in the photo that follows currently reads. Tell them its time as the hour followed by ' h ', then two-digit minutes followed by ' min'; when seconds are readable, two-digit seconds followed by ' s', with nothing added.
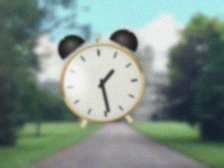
1 h 29 min
